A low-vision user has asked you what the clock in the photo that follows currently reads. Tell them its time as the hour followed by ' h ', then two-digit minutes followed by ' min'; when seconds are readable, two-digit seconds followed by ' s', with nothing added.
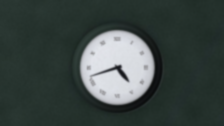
4 h 42 min
